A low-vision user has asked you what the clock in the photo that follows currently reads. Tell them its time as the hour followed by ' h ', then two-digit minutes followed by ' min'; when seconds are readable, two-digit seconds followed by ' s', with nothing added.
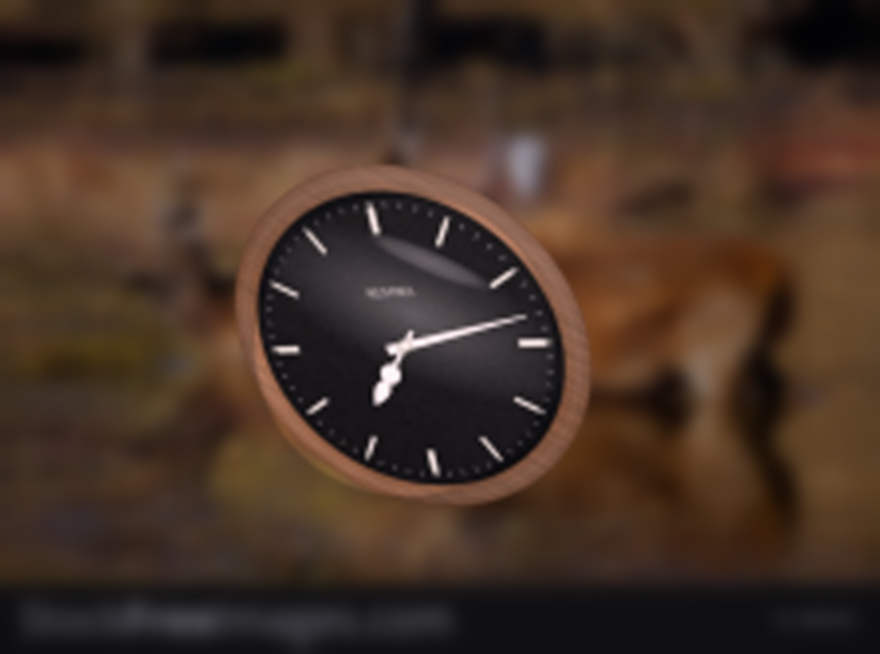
7 h 13 min
